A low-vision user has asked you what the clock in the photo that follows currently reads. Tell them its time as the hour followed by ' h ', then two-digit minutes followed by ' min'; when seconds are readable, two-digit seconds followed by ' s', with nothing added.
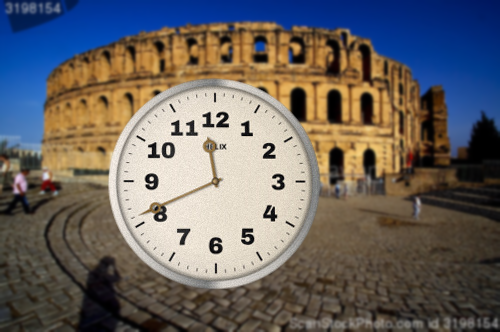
11 h 41 min
